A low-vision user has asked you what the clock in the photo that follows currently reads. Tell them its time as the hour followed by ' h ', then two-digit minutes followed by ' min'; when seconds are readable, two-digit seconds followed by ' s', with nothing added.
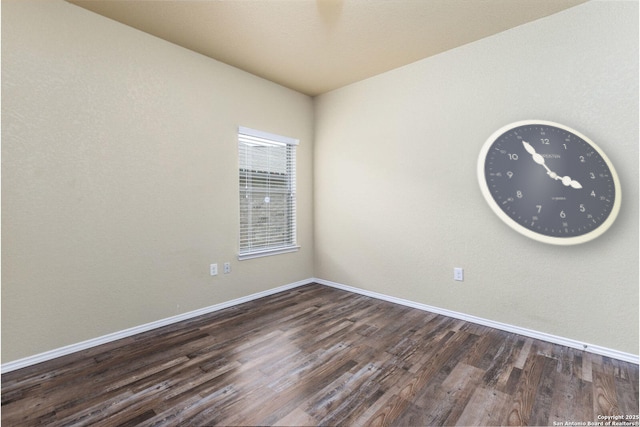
3 h 55 min
